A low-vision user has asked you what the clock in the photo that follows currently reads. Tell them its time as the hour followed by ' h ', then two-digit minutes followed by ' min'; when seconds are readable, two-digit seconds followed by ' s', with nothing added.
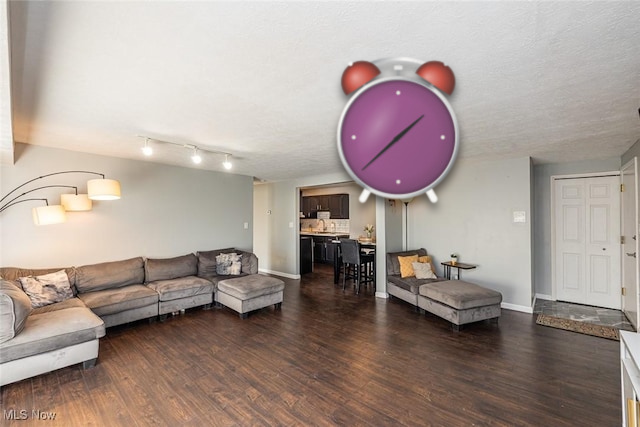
1 h 38 min
